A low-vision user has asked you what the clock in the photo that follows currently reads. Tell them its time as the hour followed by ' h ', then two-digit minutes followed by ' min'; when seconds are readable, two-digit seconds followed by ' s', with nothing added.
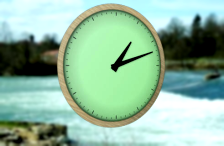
1 h 12 min
